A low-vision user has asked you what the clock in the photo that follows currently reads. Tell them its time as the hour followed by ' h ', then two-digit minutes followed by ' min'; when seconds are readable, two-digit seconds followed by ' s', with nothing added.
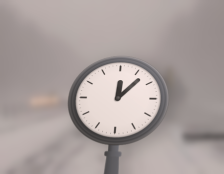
12 h 07 min
